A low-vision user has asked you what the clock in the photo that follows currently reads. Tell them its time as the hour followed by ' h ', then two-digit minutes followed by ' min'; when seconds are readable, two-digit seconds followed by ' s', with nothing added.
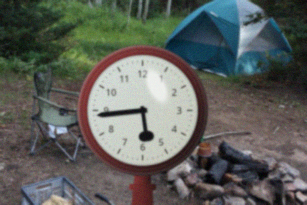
5 h 44 min
